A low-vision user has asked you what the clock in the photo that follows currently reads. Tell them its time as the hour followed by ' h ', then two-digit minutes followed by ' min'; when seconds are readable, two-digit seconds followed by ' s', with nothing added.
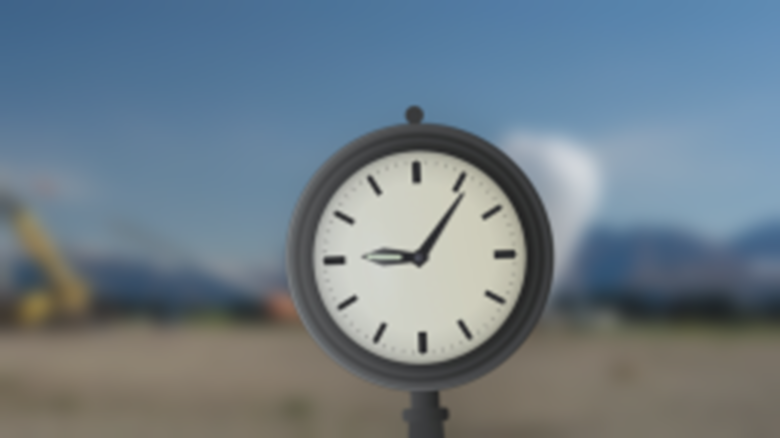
9 h 06 min
